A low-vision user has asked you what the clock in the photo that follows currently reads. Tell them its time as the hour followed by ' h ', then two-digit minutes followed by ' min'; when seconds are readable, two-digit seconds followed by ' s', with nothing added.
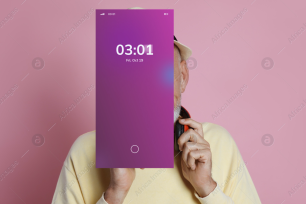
3 h 01 min
